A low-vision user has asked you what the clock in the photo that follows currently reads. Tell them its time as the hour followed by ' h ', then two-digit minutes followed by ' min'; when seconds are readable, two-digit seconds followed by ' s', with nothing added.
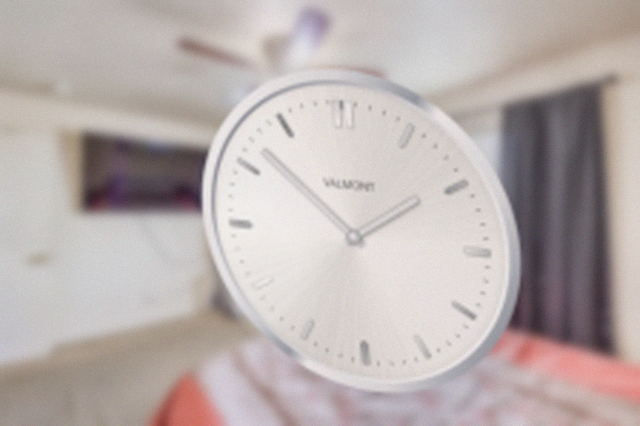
1 h 52 min
